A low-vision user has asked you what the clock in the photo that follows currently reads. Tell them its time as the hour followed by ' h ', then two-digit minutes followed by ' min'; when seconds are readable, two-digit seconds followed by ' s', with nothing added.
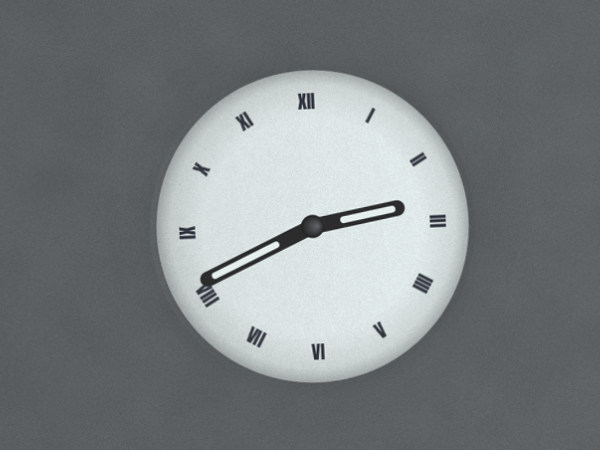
2 h 41 min
